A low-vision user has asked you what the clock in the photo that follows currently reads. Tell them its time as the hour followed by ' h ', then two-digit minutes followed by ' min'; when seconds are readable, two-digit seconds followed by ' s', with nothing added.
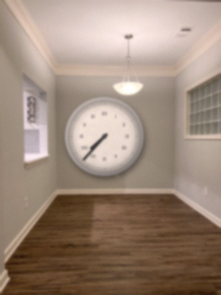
7 h 37 min
